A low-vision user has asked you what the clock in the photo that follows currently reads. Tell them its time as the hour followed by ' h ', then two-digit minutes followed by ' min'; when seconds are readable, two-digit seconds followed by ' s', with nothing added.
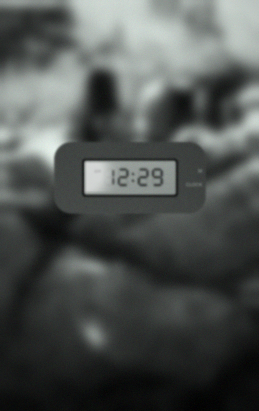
12 h 29 min
